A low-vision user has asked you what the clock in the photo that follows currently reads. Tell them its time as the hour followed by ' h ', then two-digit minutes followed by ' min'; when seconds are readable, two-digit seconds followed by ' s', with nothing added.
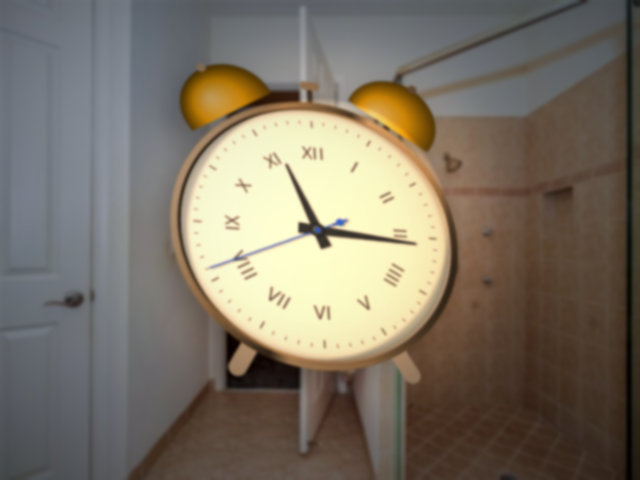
11 h 15 min 41 s
